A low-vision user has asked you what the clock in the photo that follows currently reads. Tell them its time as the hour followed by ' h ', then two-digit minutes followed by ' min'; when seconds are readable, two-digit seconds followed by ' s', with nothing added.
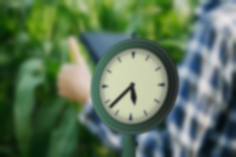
5 h 38 min
